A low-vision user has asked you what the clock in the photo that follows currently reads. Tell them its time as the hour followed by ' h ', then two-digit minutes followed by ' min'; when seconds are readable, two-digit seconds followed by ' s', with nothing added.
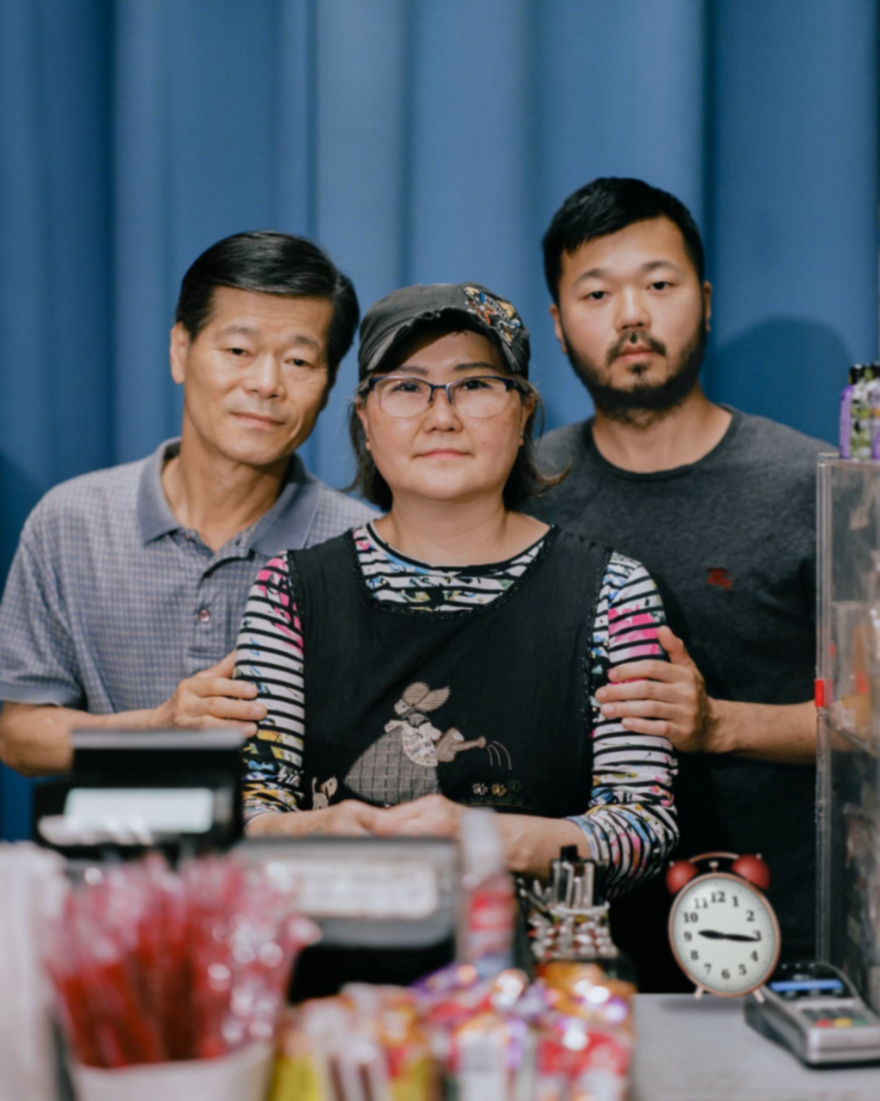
9 h 16 min
